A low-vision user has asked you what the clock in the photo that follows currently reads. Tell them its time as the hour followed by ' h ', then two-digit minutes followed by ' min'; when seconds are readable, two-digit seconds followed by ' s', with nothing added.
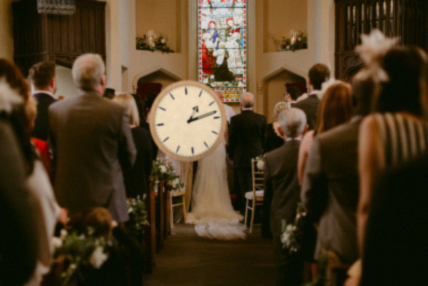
1 h 13 min
